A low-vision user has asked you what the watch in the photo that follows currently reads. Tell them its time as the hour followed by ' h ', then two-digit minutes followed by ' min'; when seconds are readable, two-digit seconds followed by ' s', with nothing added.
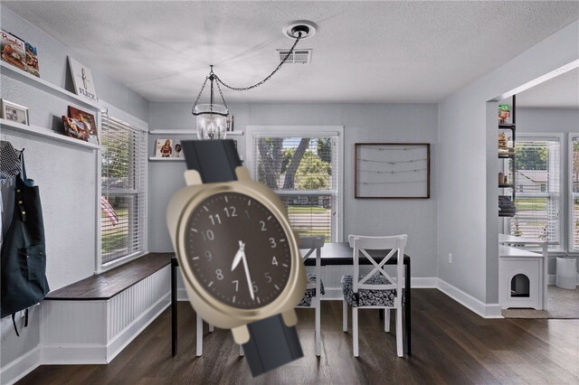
7 h 31 min
